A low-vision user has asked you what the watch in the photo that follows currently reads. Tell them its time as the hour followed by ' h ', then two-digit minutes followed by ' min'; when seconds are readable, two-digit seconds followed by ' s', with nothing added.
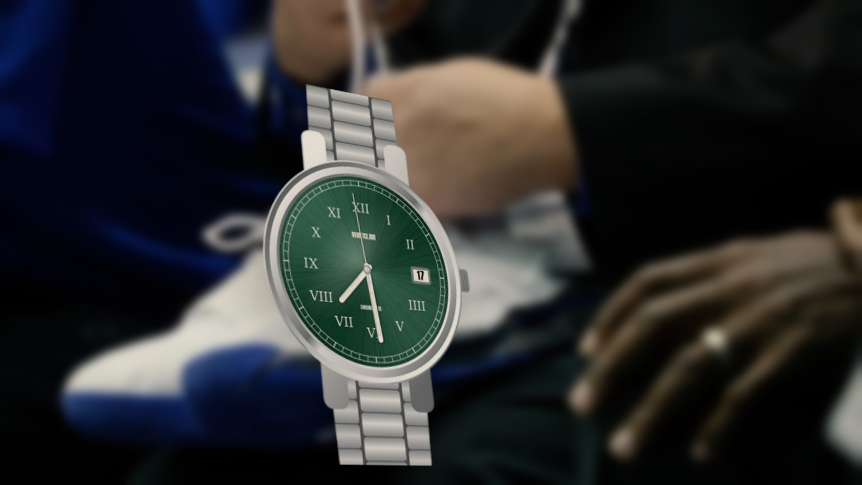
7 h 28 min 59 s
